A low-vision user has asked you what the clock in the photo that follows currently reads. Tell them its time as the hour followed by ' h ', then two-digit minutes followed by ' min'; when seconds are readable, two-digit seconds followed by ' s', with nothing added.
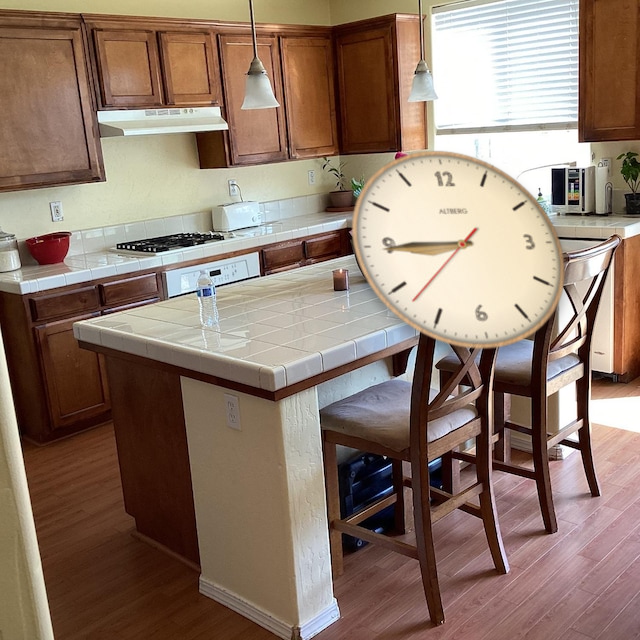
8 h 44 min 38 s
